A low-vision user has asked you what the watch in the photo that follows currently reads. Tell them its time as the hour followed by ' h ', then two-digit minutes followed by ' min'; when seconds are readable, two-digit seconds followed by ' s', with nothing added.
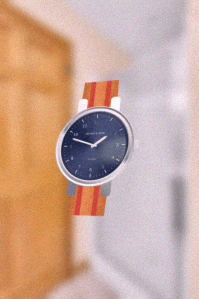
1 h 48 min
